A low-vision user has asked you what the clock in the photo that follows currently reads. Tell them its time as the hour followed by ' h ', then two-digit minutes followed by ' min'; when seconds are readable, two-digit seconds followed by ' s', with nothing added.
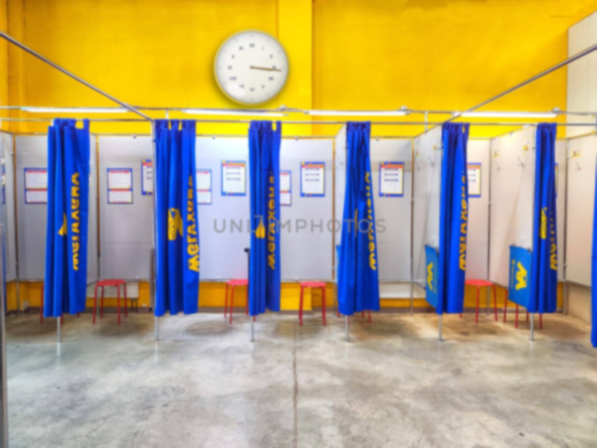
3 h 16 min
